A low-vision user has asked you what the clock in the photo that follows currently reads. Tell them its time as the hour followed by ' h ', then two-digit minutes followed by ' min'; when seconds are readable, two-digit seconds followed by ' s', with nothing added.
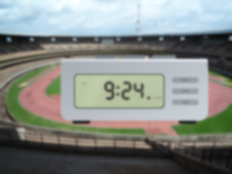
9 h 24 min
